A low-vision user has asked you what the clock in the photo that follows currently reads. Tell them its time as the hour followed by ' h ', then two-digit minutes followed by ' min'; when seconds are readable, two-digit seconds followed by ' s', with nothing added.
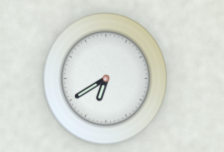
6 h 40 min
